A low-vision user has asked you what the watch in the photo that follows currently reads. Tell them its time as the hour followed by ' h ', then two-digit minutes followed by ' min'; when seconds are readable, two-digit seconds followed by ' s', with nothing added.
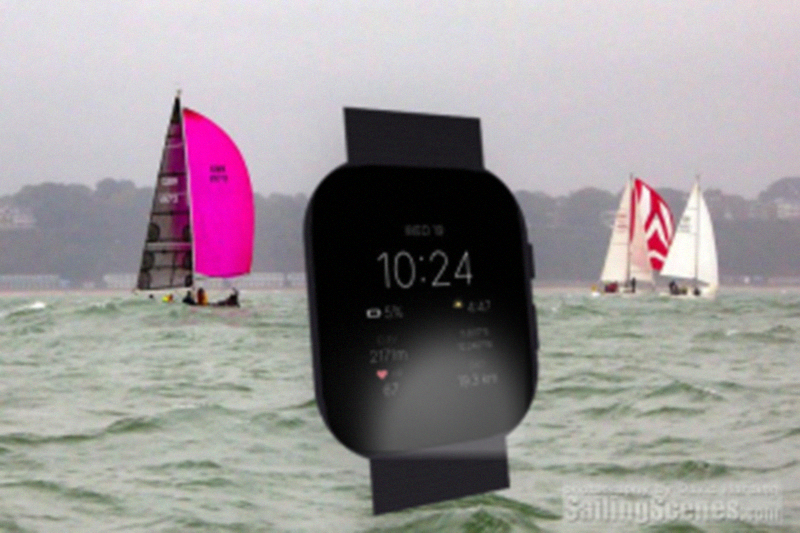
10 h 24 min
